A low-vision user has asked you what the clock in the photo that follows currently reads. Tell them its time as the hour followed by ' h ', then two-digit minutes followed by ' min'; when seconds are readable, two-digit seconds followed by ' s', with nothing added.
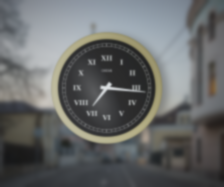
7 h 16 min
